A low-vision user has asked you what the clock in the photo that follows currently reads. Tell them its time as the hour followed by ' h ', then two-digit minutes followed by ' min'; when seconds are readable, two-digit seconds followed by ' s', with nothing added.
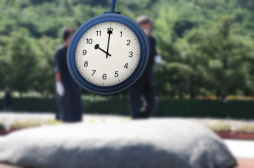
10 h 00 min
